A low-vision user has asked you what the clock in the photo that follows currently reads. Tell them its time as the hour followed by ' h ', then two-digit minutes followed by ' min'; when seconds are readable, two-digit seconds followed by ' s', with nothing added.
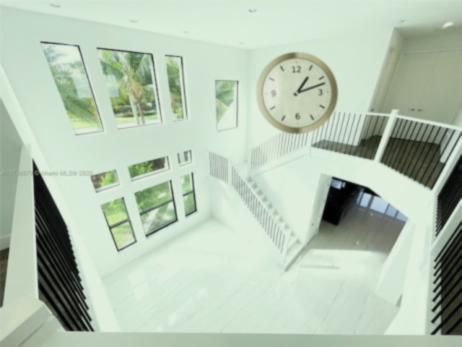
1 h 12 min
